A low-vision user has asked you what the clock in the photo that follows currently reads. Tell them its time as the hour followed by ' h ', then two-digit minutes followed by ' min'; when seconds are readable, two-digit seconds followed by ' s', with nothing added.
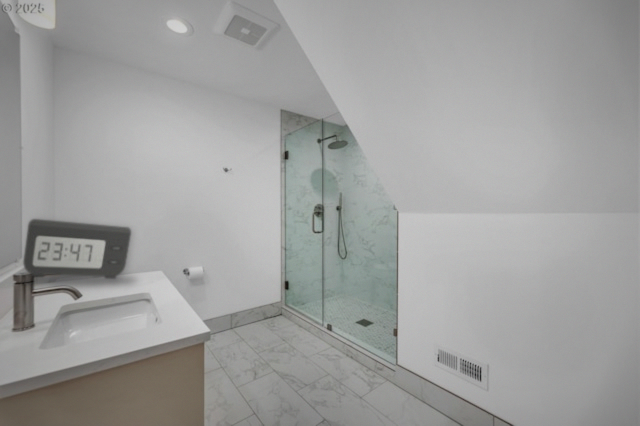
23 h 47 min
